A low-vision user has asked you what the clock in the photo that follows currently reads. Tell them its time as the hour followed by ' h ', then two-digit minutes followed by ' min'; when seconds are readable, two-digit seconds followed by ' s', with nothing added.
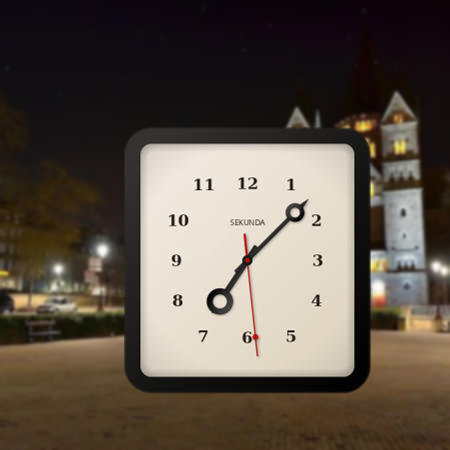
7 h 07 min 29 s
